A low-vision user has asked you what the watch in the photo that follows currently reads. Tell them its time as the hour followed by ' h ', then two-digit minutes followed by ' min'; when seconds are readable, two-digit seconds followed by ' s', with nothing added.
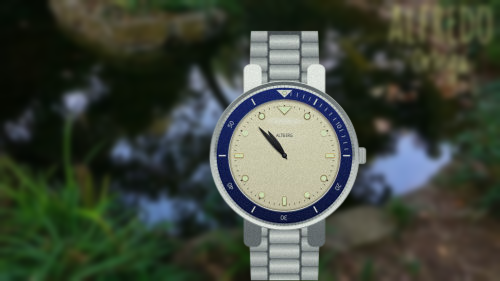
10 h 53 min
